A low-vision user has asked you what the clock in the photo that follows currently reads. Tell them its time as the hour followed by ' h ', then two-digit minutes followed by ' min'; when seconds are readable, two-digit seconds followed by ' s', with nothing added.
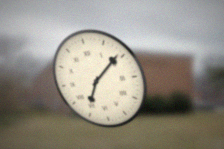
7 h 09 min
